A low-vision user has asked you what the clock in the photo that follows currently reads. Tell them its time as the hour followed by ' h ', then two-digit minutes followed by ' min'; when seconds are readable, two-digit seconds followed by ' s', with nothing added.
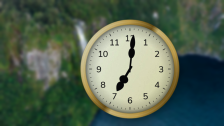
7 h 01 min
